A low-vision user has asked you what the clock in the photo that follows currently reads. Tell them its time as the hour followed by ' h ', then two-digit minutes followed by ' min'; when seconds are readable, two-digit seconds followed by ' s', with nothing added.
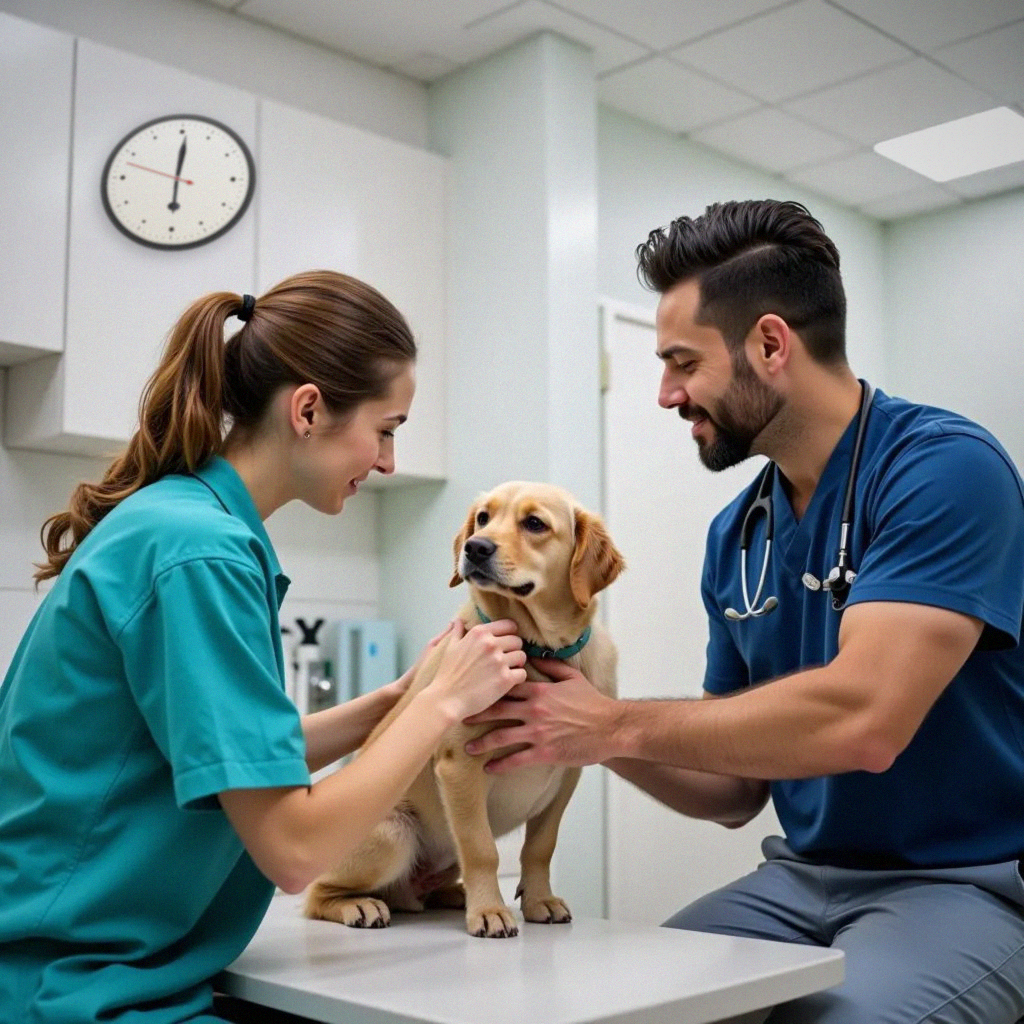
6 h 00 min 48 s
